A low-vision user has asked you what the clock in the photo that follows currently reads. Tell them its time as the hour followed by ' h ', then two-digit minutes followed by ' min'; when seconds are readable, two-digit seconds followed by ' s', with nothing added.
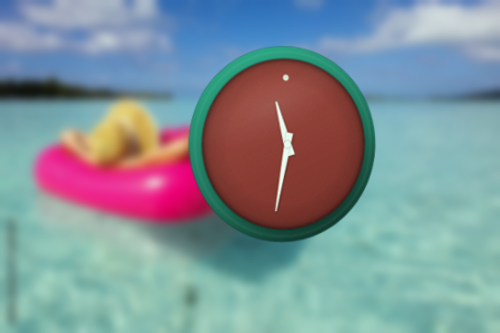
11 h 32 min
